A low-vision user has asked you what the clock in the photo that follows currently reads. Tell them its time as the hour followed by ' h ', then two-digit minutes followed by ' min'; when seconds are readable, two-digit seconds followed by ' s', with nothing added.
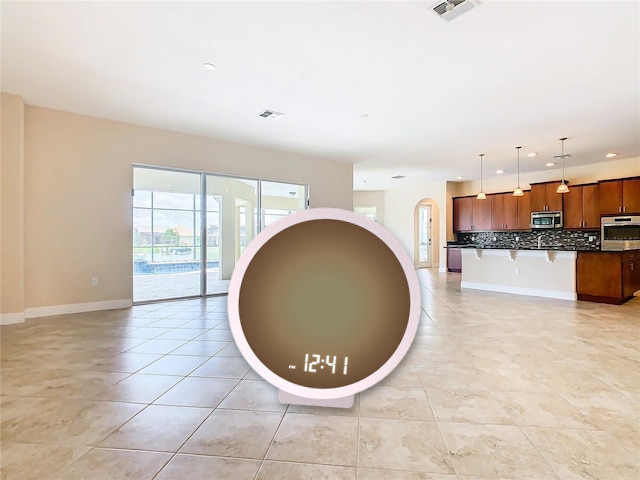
12 h 41 min
